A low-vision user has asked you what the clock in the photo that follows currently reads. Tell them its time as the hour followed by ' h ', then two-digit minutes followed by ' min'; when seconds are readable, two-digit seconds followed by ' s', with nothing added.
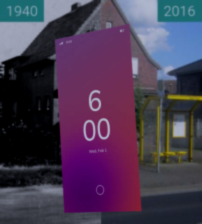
6 h 00 min
